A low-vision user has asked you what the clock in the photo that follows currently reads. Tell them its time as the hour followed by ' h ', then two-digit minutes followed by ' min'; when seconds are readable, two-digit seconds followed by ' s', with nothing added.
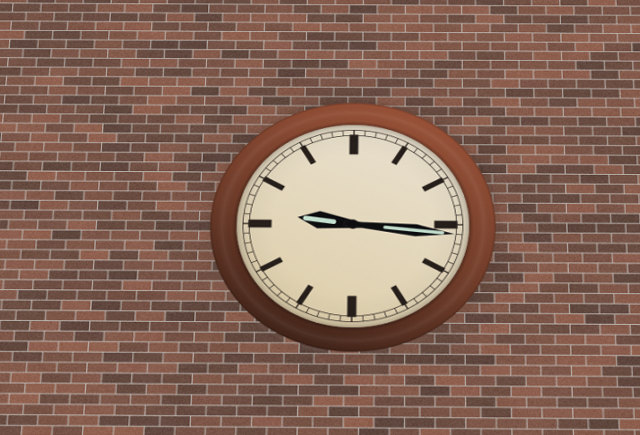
9 h 16 min
